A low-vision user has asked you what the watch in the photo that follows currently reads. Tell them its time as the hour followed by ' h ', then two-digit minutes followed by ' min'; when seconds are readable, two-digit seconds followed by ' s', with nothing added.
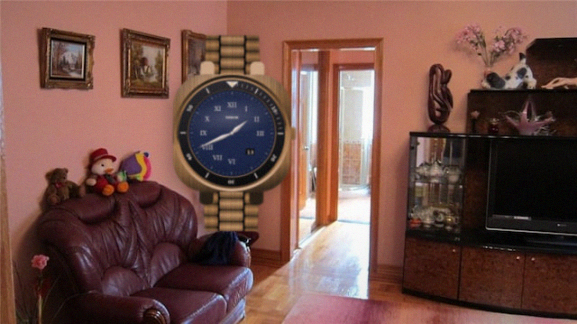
1 h 41 min
